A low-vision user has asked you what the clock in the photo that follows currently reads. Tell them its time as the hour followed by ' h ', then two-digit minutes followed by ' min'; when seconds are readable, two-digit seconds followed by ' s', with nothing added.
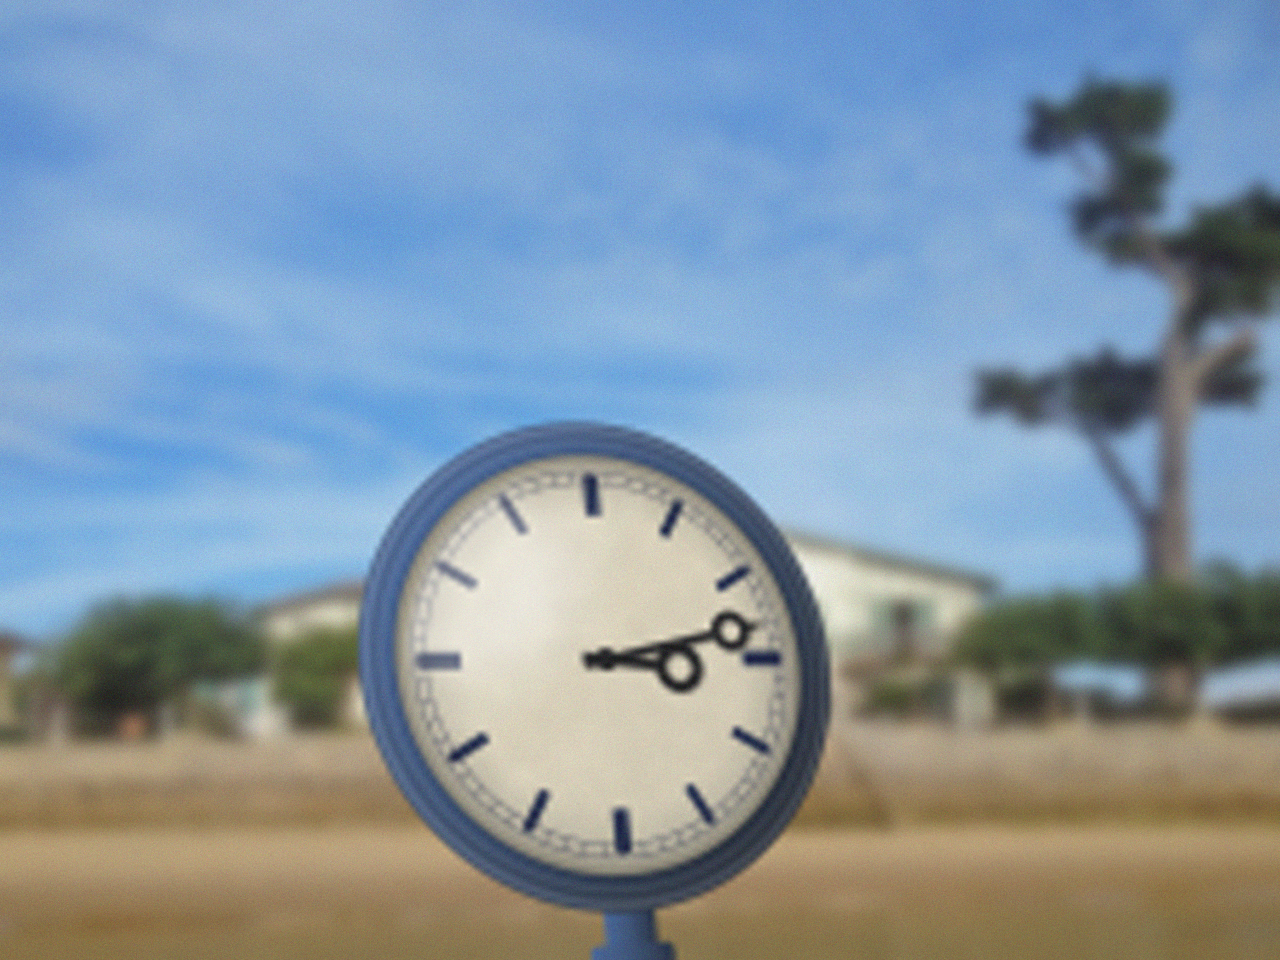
3 h 13 min
